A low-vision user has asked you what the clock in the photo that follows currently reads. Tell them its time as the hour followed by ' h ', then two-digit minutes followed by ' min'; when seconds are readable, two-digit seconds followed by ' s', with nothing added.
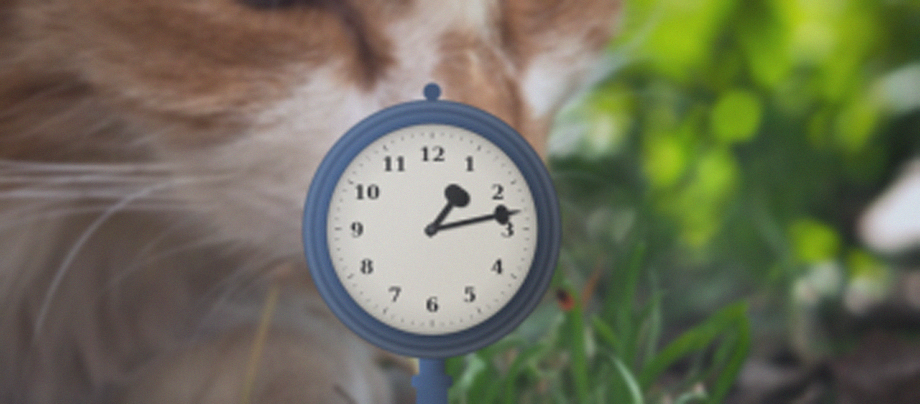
1 h 13 min
